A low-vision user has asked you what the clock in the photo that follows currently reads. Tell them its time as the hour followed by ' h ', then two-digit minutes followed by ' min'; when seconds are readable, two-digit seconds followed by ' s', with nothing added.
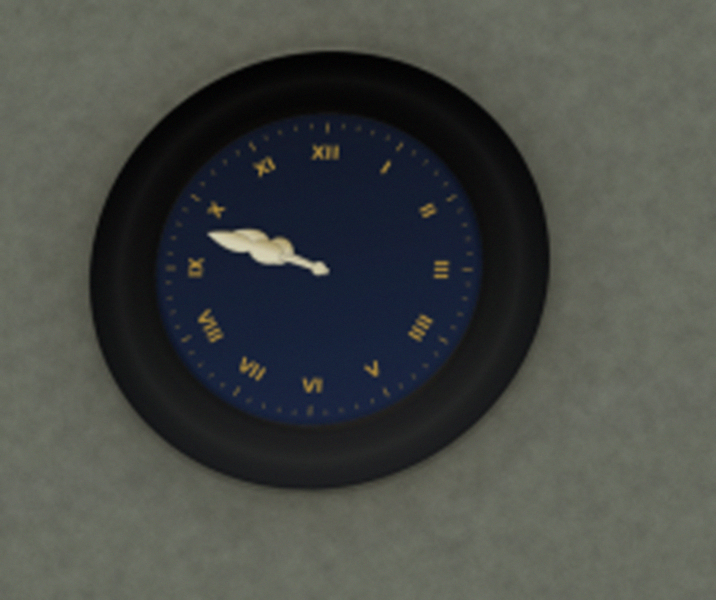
9 h 48 min
